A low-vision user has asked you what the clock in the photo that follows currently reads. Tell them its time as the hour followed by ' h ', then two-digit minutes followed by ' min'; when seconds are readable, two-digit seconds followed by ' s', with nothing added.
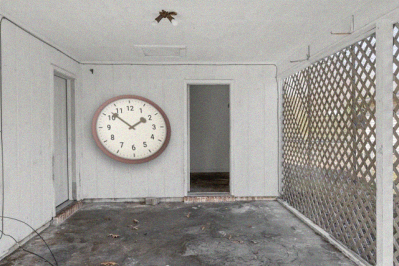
1 h 52 min
